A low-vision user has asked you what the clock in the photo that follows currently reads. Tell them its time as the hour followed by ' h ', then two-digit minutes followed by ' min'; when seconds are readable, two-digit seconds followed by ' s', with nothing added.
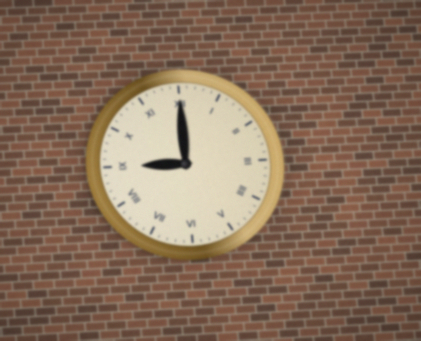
9 h 00 min
